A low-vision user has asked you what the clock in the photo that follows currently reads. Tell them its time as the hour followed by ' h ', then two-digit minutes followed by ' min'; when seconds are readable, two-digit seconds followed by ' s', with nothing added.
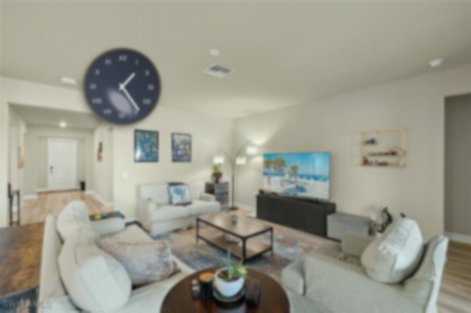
1 h 24 min
